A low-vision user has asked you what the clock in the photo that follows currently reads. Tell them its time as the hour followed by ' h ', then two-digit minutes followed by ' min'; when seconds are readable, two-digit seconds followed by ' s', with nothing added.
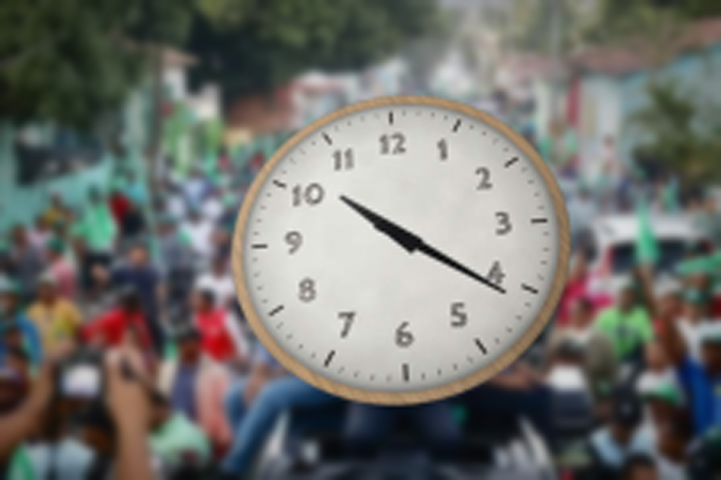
10 h 21 min
